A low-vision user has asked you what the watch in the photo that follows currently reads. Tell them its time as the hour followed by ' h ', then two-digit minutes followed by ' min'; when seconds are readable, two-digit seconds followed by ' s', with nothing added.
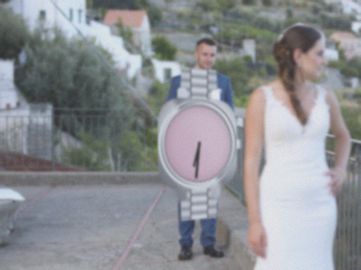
6 h 31 min
